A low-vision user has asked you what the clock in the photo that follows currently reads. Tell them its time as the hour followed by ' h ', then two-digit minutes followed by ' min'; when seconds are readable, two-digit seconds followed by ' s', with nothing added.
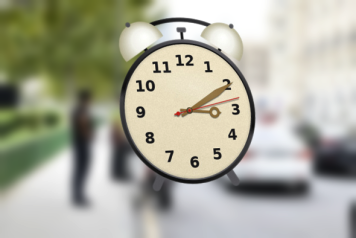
3 h 10 min 13 s
